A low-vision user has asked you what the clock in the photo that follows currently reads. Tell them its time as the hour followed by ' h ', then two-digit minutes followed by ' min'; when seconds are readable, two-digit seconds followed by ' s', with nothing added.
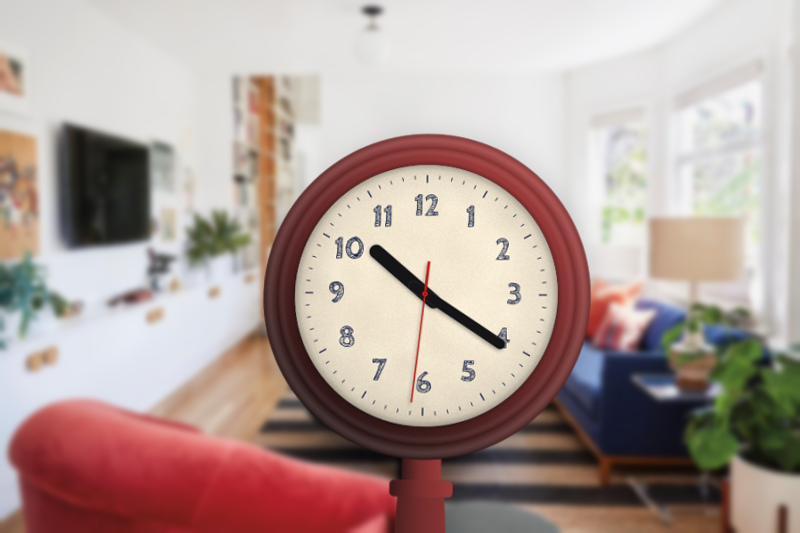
10 h 20 min 31 s
